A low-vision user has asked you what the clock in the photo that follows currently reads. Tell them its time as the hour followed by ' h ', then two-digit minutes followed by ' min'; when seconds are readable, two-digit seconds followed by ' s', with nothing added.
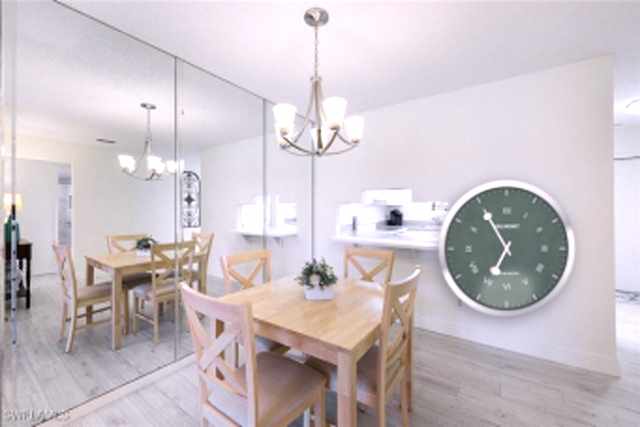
6 h 55 min
